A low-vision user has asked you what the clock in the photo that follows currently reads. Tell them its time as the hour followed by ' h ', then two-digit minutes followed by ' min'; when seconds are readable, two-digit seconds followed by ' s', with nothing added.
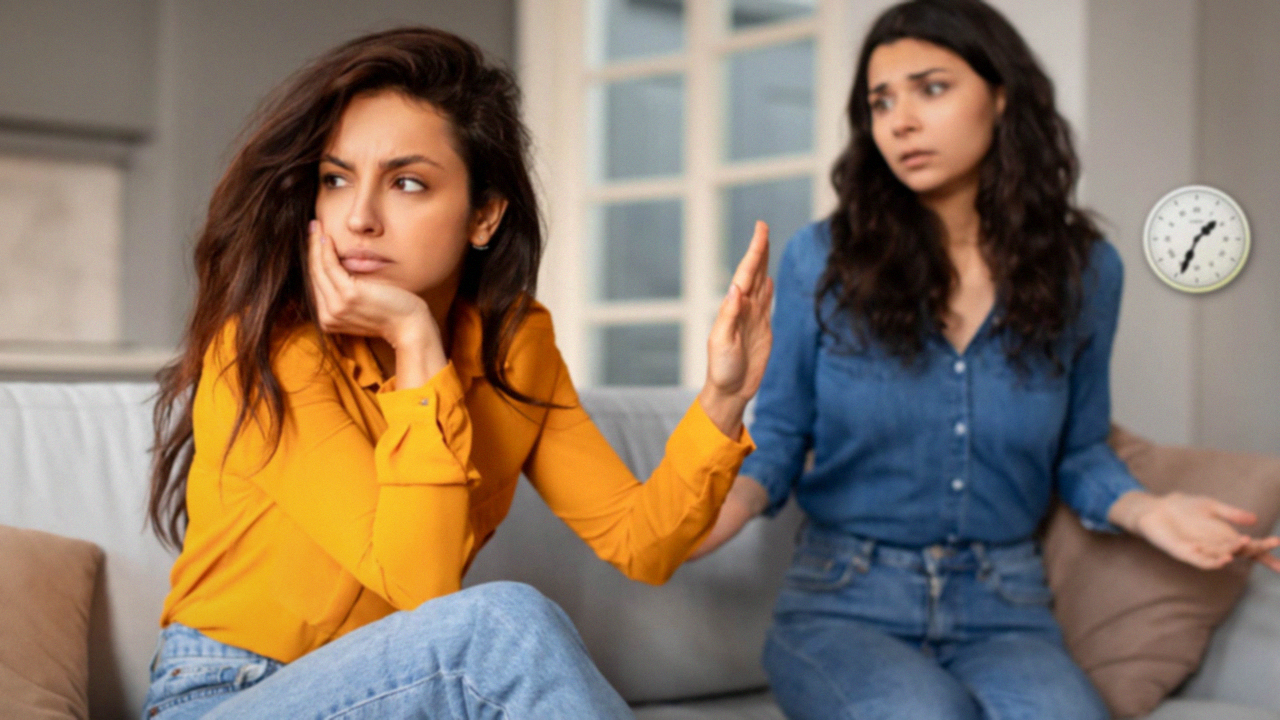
1 h 34 min
